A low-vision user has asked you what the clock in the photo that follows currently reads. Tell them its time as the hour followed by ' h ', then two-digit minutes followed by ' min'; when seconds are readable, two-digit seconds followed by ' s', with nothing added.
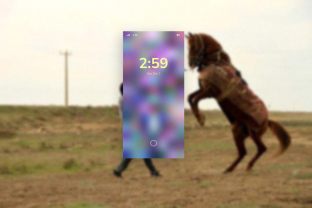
2 h 59 min
